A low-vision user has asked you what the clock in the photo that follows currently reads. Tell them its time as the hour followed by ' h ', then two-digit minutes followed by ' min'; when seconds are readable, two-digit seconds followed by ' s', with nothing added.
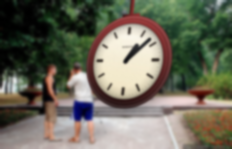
1 h 08 min
